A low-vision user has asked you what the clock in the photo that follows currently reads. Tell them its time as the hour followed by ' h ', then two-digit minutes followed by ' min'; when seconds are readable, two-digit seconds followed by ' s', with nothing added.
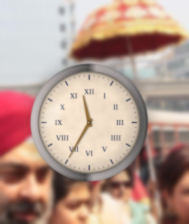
11 h 35 min
